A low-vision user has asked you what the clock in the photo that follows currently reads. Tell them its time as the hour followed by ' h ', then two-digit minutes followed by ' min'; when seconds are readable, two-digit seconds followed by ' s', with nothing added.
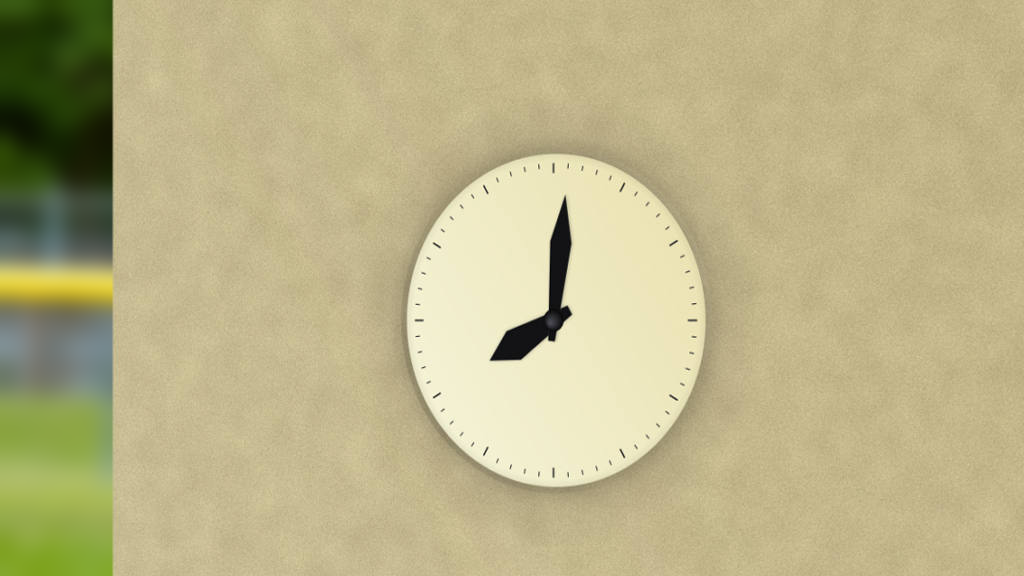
8 h 01 min
